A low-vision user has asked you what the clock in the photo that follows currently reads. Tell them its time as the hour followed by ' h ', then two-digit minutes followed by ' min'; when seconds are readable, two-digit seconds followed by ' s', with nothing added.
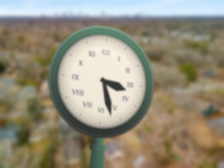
3 h 27 min
